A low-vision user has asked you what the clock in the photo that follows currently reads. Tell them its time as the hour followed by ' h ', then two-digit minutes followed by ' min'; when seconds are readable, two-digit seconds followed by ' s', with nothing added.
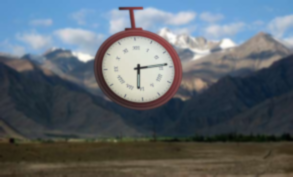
6 h 14 min
